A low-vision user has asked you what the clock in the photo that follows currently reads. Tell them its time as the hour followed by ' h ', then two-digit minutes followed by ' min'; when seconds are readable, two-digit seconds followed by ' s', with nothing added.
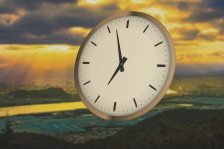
6 h 57 min
